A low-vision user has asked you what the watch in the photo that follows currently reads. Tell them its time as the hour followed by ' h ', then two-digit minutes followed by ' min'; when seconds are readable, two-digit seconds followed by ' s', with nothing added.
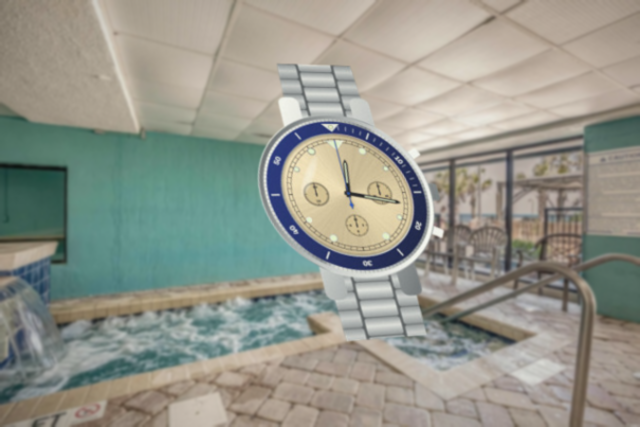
12 h 17 min
